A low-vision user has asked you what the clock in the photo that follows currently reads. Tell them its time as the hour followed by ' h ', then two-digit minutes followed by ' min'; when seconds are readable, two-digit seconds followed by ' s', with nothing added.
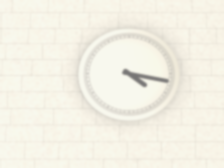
4 h 17 min
